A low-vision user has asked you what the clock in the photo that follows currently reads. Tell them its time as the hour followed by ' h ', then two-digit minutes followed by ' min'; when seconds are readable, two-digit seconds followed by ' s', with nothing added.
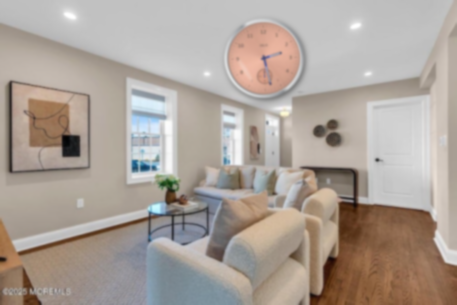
2 h 28 min
